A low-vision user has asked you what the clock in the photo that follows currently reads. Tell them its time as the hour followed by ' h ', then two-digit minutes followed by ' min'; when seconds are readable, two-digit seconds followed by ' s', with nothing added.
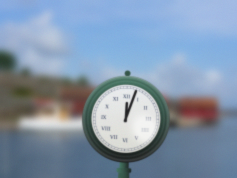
12 h 03 min
